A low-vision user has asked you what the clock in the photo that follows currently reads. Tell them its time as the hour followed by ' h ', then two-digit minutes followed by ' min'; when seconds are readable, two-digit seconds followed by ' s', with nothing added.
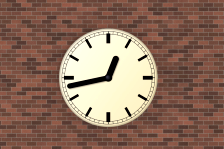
12 h 43 min
